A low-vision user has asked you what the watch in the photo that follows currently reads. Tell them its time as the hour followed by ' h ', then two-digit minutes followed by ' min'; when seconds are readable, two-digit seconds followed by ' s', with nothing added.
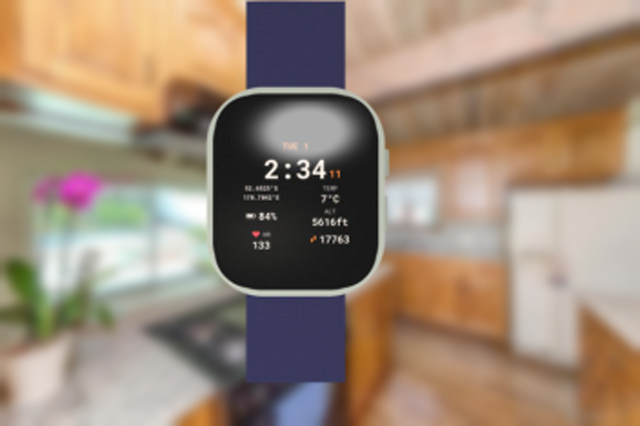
2 h 34 min
